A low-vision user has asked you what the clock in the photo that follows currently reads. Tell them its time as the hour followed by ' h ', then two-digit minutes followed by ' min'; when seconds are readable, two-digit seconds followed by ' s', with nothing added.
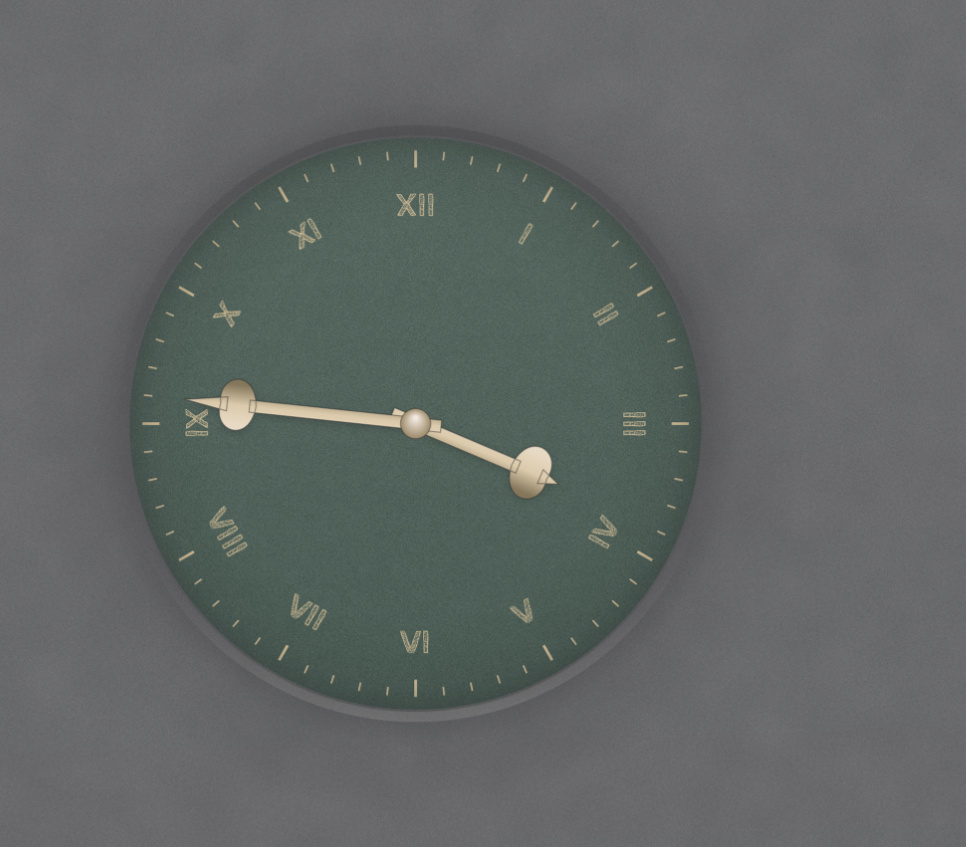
3 h 46 min
